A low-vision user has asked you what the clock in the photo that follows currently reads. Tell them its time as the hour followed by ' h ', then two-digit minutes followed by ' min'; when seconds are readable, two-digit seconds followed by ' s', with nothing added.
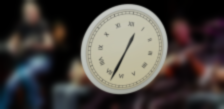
12 h 33 min
